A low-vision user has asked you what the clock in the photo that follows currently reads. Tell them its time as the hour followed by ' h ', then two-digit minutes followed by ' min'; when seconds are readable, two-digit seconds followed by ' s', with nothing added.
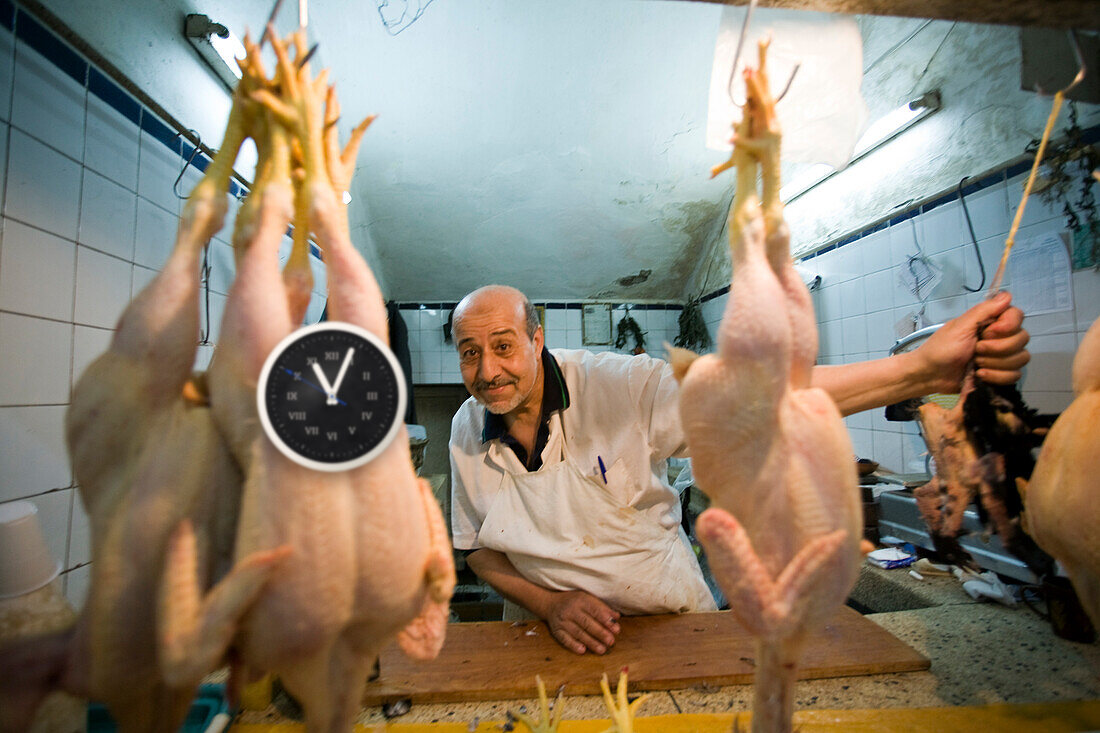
11 h 03 min 50 s
